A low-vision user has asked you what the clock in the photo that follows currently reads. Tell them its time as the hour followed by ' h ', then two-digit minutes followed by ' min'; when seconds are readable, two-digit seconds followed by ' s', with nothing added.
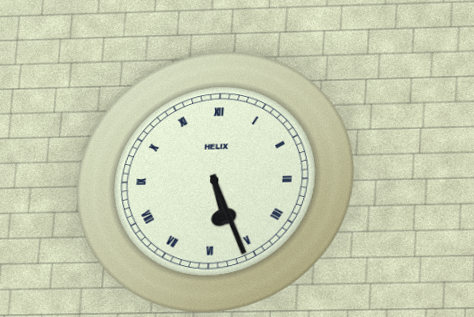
5 h 26 min
